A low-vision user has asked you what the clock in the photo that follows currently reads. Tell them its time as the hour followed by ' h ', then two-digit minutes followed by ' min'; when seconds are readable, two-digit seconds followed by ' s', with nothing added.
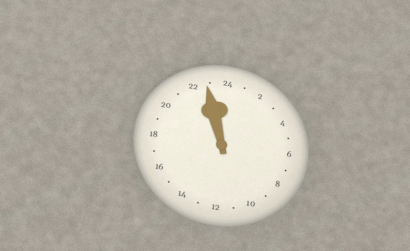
22 h 57 min
